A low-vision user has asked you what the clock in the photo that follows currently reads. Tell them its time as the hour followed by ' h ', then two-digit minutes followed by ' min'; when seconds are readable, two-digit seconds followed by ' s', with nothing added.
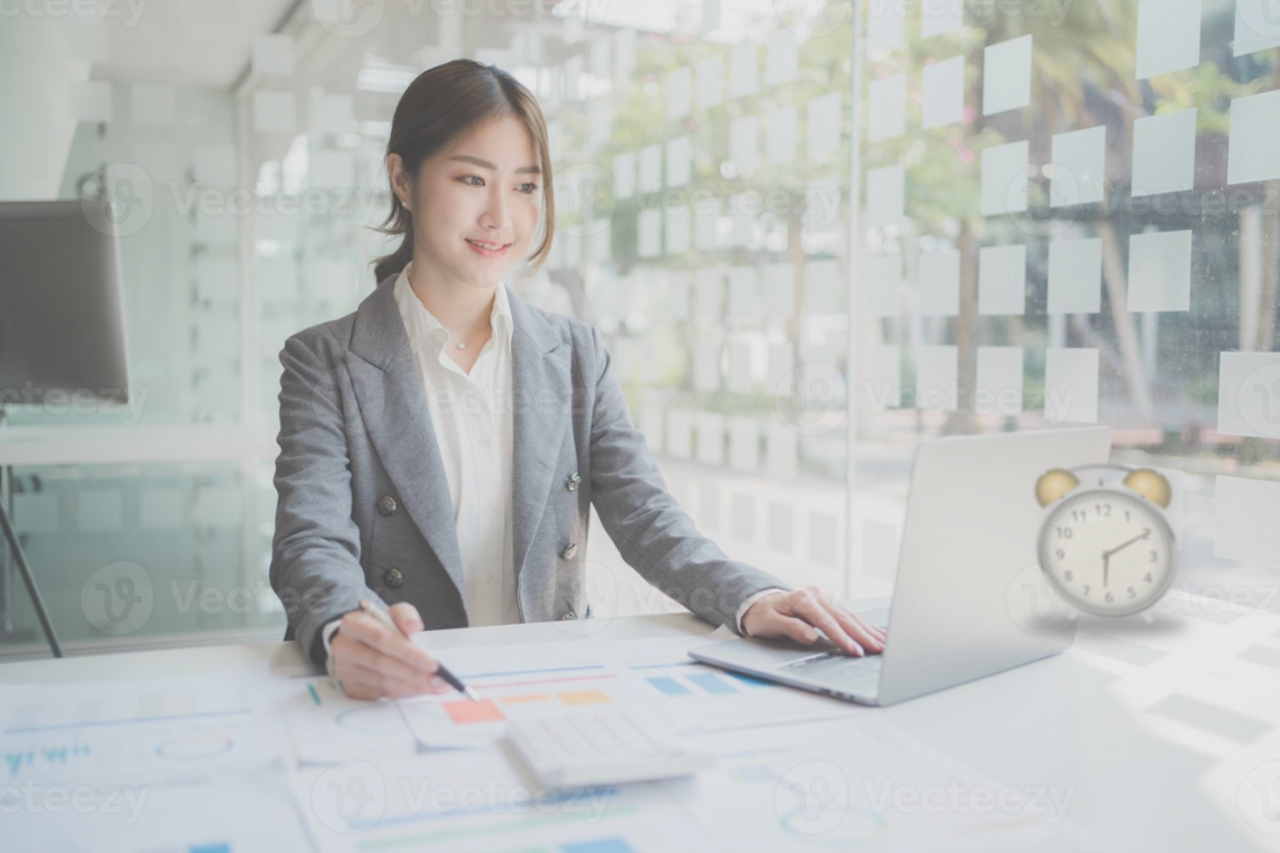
6 h 10 min
